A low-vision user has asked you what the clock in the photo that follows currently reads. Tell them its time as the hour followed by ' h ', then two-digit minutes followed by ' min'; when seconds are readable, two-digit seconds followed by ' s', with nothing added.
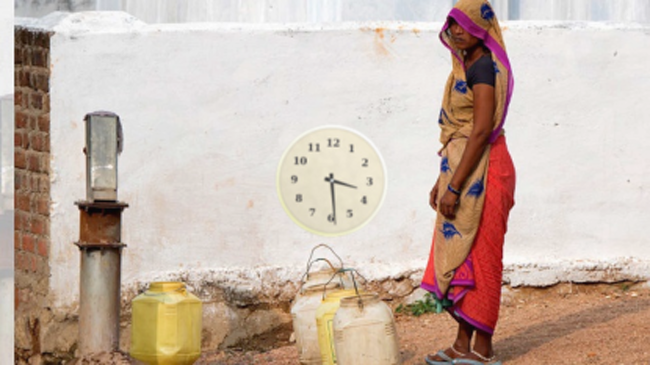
3 h 29 min
